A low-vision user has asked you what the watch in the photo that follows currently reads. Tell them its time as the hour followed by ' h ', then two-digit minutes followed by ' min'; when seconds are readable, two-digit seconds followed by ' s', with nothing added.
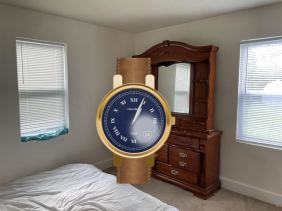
1 h 04 min
